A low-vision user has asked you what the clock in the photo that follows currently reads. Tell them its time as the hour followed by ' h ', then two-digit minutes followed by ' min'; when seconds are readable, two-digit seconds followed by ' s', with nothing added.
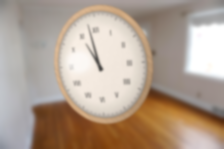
10 h 58 min
